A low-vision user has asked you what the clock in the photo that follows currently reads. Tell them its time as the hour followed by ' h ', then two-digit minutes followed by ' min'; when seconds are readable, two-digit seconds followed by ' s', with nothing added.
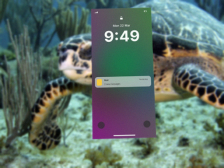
9 h 49 min
